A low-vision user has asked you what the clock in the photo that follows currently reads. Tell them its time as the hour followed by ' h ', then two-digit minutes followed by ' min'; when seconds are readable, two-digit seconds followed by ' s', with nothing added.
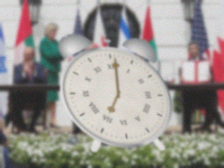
7 h 01 min
